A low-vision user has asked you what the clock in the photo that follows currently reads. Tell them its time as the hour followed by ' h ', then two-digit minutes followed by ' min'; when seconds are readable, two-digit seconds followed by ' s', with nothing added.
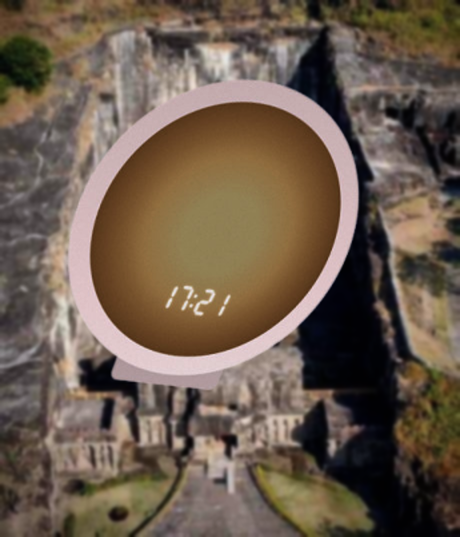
17 h 21 min
